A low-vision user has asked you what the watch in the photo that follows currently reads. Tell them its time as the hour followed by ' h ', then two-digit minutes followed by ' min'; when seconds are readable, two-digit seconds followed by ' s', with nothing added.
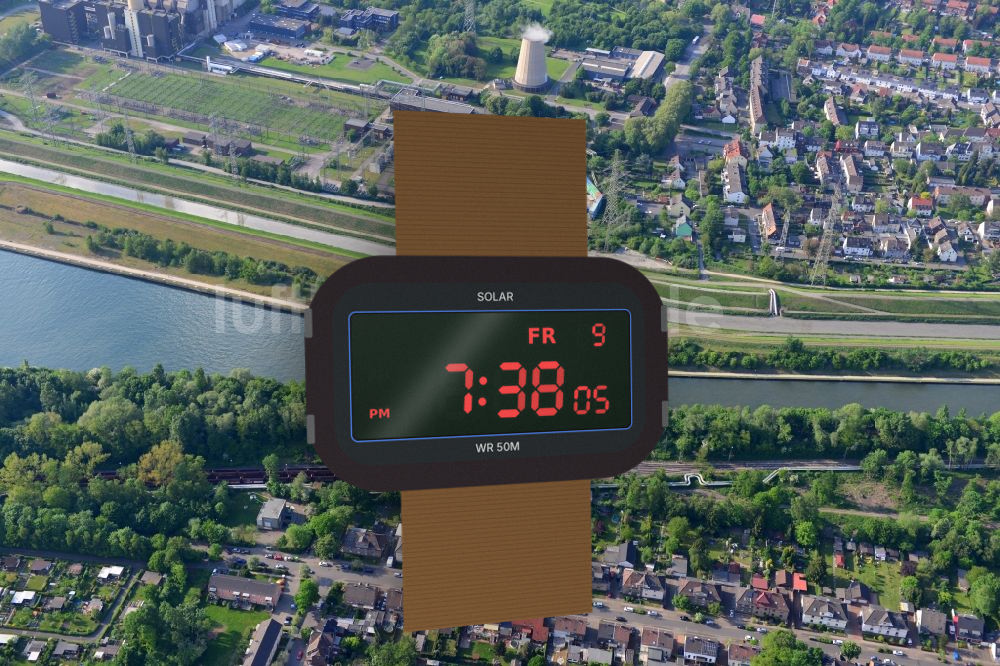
7 h 38 min 05 s
